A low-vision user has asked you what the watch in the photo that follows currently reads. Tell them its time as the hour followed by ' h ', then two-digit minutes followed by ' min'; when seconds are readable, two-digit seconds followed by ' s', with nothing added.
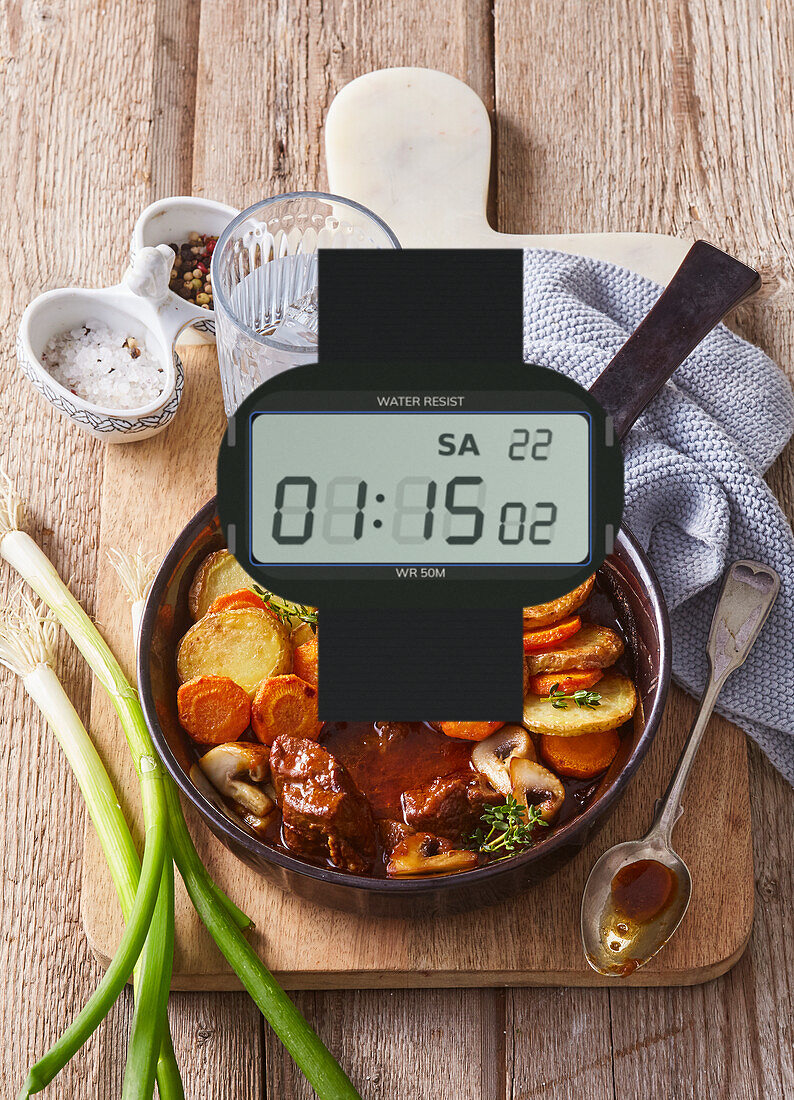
1 h 15 min 02 s
